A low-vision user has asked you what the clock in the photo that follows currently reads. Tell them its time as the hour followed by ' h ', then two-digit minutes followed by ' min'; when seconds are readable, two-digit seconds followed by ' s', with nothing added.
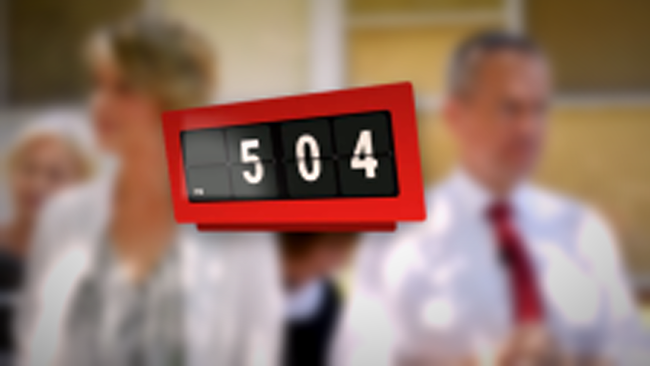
5 h 04 min
